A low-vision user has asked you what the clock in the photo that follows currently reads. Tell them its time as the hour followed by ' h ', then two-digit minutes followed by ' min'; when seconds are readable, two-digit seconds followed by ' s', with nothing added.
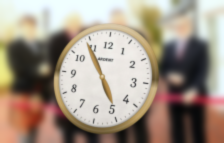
4 h 54 min
